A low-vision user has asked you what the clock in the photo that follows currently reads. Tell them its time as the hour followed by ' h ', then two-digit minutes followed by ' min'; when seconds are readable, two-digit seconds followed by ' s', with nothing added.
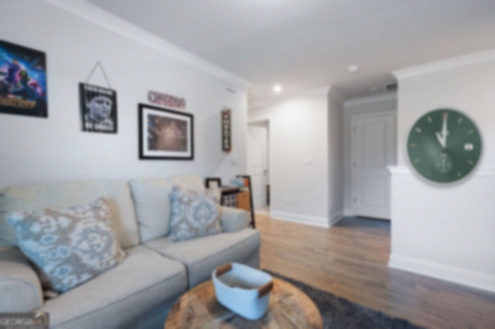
11 h 00 min
